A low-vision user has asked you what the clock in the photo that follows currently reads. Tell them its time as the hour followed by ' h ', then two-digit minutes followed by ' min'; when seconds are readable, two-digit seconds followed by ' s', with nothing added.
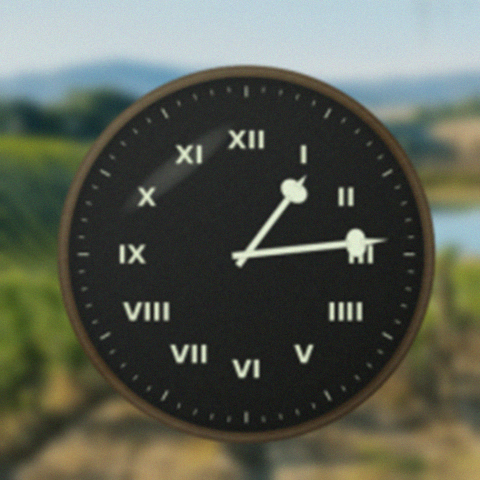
1 h 14 min
